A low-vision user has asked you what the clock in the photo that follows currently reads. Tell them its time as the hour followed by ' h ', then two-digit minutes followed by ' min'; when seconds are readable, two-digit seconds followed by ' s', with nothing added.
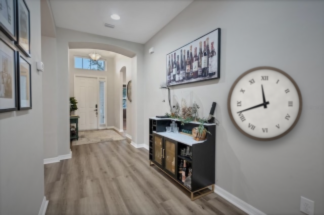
11 h 42 min
